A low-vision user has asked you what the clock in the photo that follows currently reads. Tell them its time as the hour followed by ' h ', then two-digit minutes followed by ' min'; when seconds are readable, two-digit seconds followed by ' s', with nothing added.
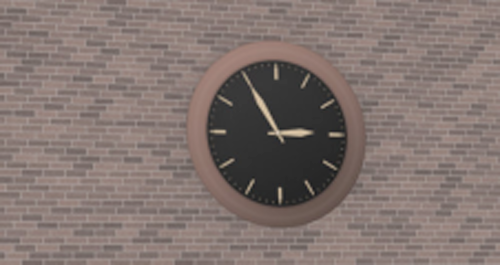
2 h 55 min
